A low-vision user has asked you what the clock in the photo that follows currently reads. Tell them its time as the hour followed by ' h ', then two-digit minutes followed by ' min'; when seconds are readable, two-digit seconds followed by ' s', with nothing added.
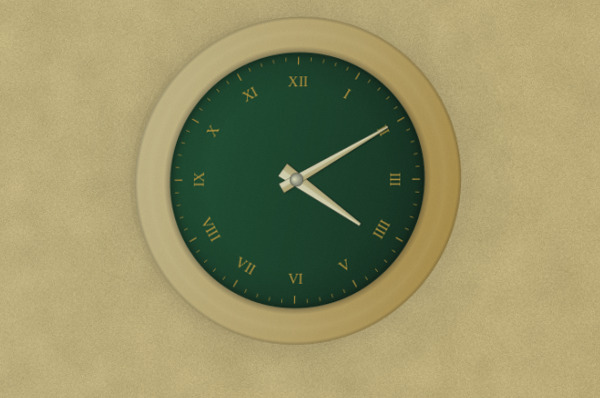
4 h 10 min
